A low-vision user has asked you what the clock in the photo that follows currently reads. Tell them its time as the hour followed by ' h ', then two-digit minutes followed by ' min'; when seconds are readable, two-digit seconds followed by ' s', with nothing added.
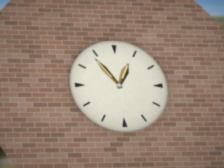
12 h 54 min
